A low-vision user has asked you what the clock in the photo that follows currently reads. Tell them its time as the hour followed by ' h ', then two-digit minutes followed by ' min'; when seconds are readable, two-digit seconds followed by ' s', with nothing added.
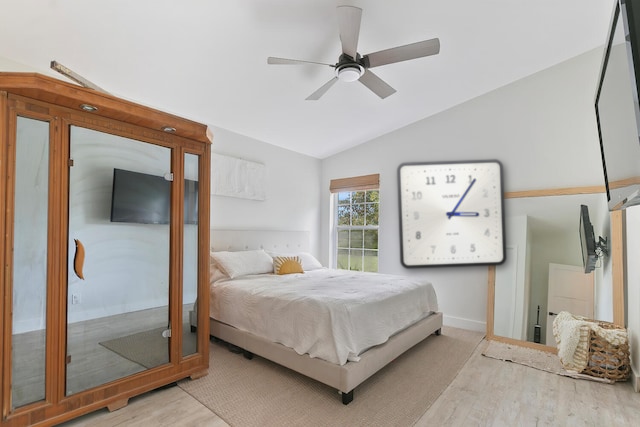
3 h 06 min
